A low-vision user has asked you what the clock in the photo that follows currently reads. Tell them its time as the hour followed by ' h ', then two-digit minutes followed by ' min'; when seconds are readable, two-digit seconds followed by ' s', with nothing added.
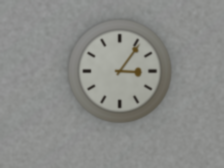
3 h 06 min
